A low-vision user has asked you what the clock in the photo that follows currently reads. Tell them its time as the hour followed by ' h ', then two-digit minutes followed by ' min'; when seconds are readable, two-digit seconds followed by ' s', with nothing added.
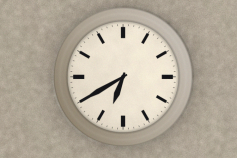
6 h 40 min
